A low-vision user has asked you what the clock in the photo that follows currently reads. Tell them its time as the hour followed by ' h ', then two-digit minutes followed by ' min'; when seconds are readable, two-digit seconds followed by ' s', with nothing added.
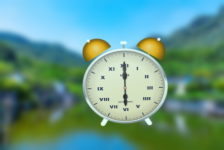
6 h 00 min
